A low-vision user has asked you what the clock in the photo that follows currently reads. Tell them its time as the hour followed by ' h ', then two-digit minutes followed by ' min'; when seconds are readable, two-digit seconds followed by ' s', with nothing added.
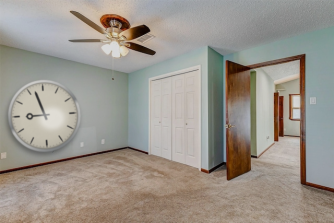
8 h 57 min
